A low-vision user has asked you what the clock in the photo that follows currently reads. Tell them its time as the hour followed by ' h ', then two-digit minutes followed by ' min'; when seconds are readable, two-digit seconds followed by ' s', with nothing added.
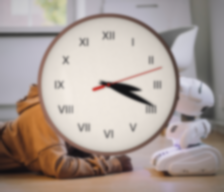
3 h 19 min 12 s
